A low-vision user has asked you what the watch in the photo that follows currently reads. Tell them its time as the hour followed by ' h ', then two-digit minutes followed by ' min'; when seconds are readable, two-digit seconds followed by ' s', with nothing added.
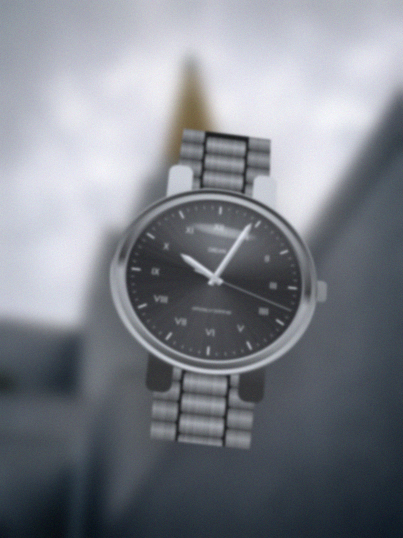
10 h 04 min 18 s
